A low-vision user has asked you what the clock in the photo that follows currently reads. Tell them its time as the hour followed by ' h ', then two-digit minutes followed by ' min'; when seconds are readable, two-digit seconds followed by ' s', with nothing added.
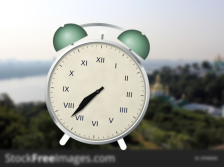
7 h 37 min
